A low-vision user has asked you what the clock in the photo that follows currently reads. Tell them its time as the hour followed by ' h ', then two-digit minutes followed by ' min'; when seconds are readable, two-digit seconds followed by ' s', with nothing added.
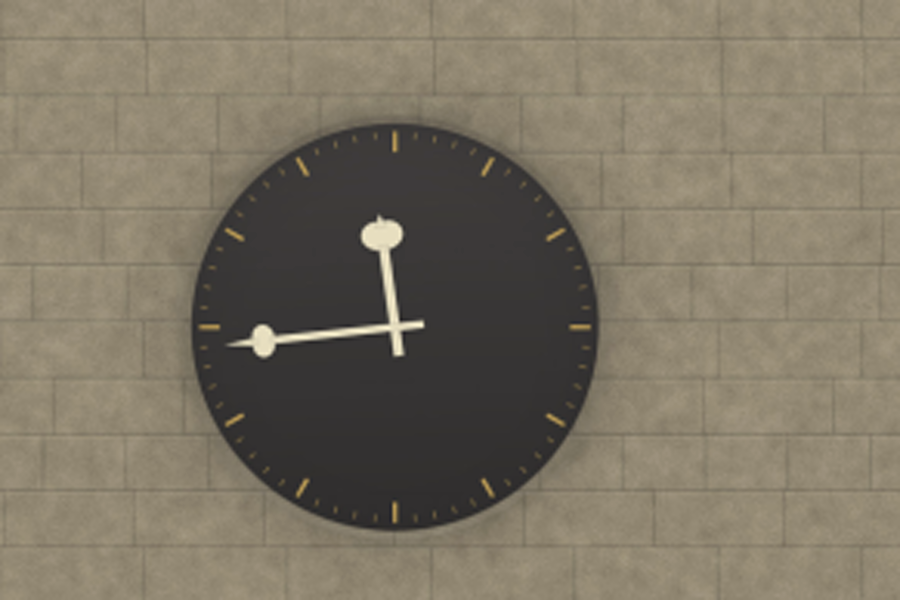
11 h 44 min
